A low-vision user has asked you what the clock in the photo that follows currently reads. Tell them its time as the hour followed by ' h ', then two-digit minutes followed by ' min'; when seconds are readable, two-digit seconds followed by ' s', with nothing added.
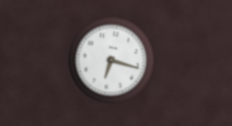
6 h 16 min
